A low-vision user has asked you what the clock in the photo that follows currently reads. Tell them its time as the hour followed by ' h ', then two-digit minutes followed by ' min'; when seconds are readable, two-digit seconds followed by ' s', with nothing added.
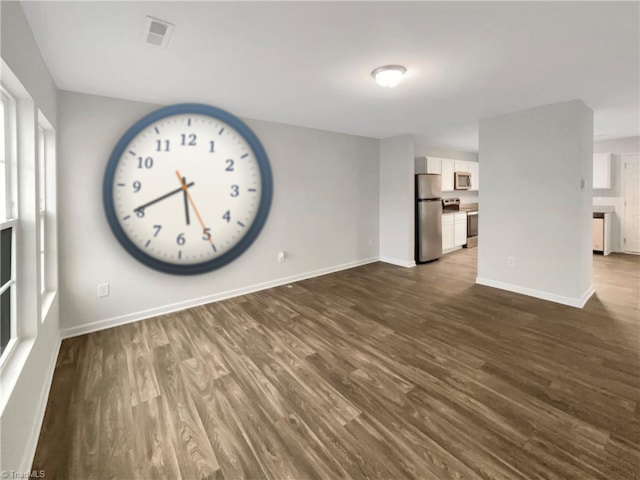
5 h 40 min 25 s
